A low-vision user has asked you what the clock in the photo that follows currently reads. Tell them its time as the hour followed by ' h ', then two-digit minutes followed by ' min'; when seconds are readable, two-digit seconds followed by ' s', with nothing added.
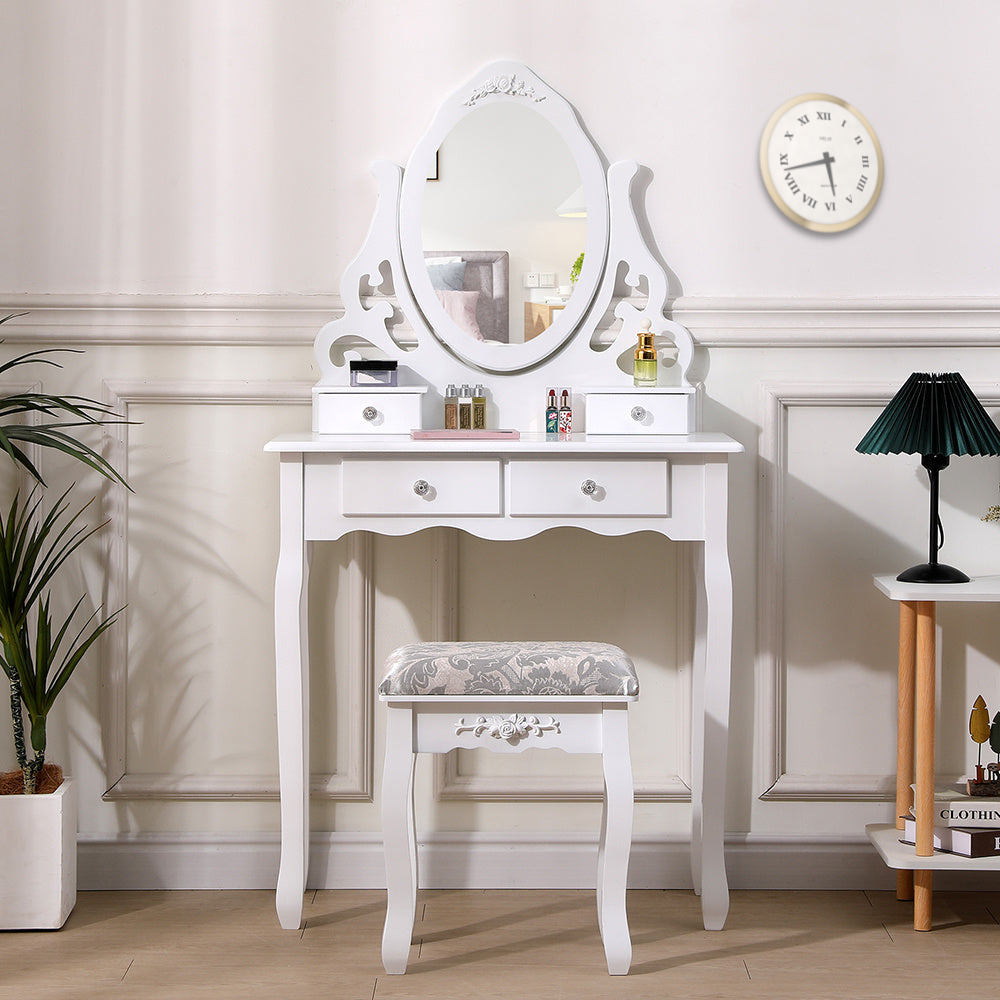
5 h 43 min
